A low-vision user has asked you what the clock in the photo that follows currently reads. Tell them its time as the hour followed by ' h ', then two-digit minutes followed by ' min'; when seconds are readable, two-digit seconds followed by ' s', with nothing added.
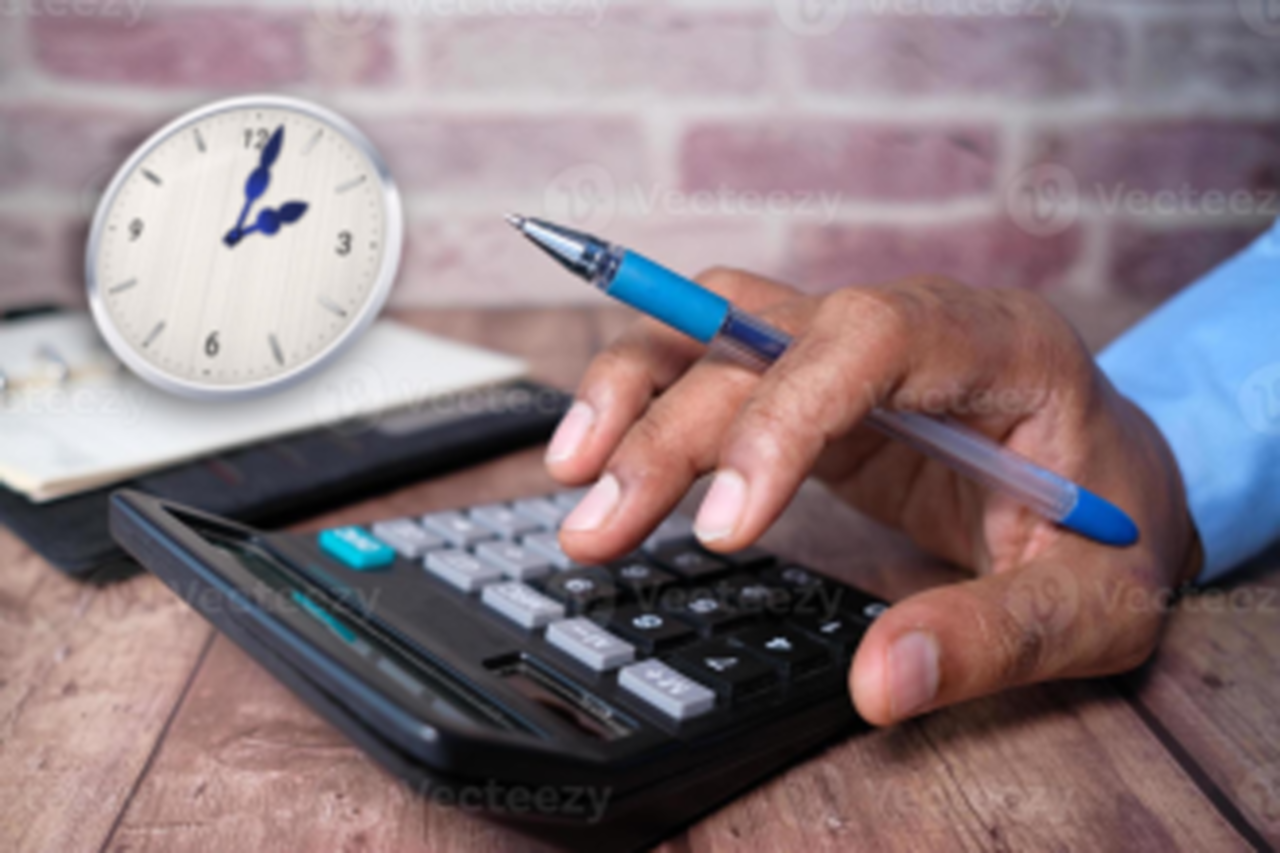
2 h 02 min
